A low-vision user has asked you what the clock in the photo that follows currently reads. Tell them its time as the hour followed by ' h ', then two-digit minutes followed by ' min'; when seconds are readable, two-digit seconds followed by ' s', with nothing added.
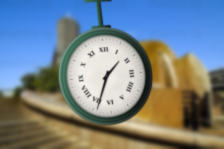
1 h 34 min
